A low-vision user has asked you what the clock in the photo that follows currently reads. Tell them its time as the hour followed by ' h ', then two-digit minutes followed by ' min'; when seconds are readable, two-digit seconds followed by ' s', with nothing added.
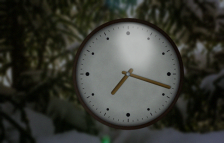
7 h 18 min
